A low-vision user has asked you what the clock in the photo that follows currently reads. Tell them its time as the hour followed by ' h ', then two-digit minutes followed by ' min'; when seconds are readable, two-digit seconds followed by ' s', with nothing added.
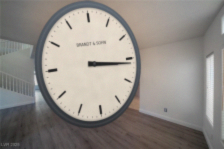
3 h 16 min
